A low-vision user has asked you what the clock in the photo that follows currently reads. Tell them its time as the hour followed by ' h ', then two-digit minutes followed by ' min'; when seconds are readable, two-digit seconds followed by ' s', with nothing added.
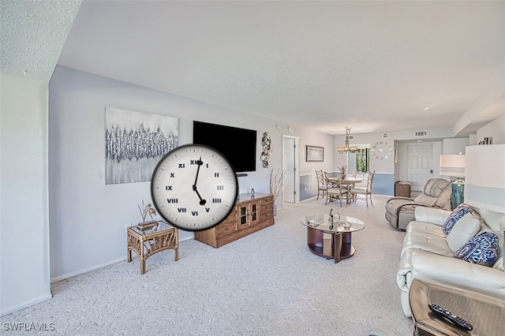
5 h 02 min
